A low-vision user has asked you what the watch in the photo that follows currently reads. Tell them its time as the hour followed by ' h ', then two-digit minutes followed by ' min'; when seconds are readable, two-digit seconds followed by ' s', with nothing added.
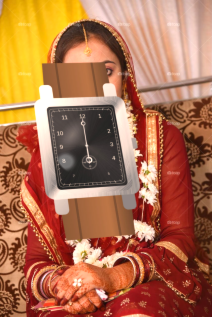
6 h 00 min
